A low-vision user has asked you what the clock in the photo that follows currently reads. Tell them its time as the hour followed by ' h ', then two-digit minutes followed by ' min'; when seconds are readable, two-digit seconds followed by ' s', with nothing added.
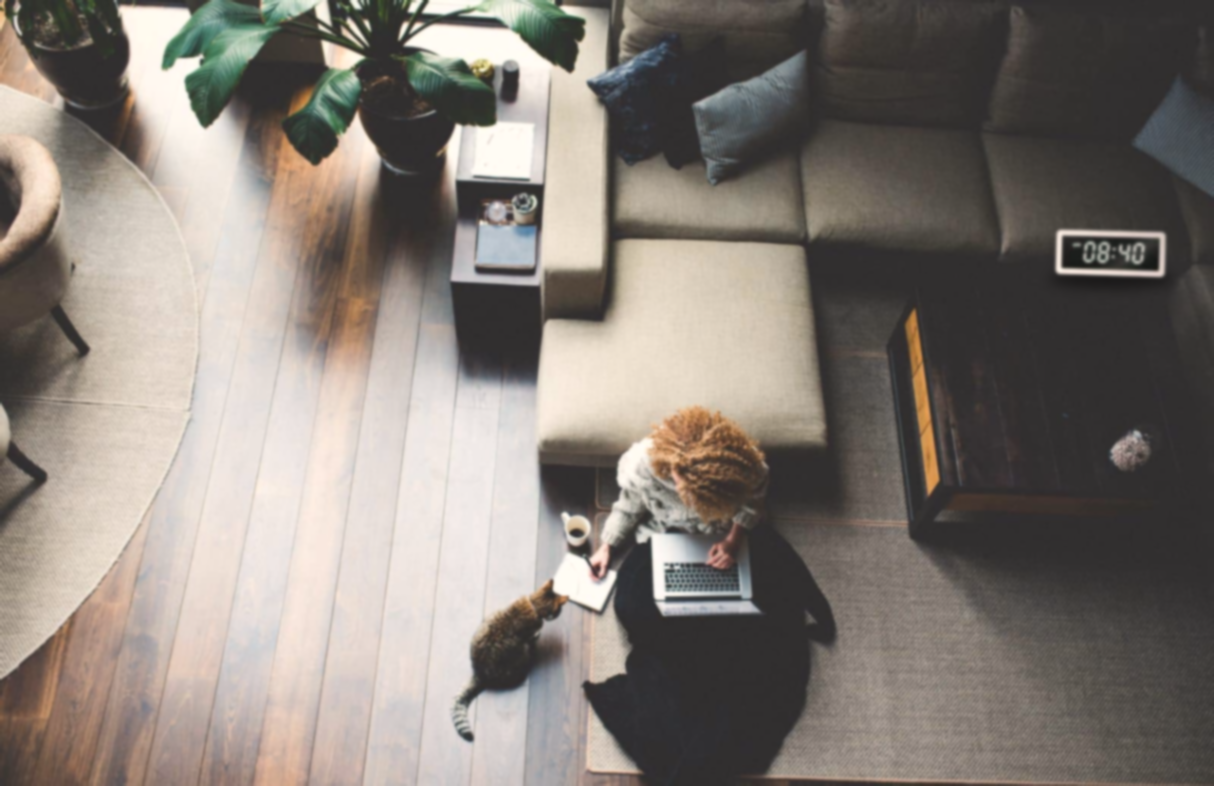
8 h 40 min
